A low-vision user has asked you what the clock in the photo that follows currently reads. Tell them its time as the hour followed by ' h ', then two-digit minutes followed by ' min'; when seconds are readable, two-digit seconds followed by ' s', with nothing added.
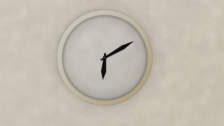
6 h 10 min
